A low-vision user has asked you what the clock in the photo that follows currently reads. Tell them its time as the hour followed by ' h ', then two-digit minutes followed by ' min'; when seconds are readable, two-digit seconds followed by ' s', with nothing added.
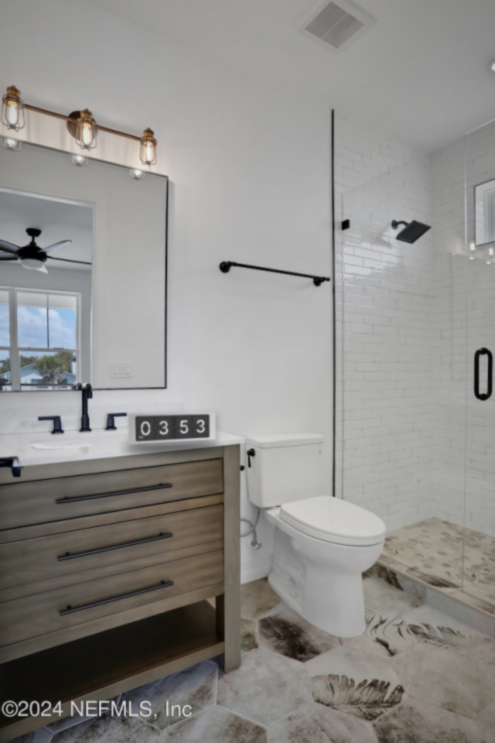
3 h 53 min
